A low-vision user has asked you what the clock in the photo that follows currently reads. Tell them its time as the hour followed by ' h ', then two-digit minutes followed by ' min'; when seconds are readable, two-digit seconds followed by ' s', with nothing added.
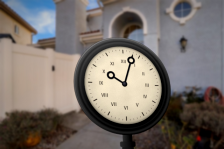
10 h 03 min
